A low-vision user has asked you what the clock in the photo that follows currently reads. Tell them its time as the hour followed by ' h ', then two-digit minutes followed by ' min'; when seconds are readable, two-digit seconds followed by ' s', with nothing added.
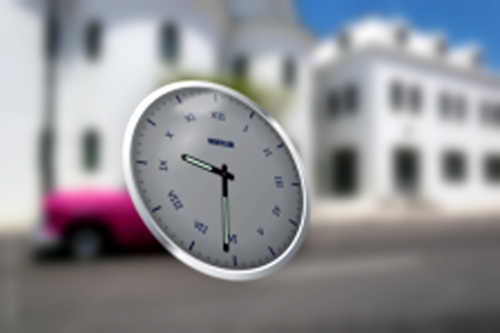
9 h 31 min
